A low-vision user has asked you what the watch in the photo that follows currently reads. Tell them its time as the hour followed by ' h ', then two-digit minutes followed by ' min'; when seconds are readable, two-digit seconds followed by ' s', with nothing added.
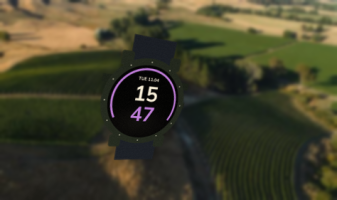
15 h 47 min
